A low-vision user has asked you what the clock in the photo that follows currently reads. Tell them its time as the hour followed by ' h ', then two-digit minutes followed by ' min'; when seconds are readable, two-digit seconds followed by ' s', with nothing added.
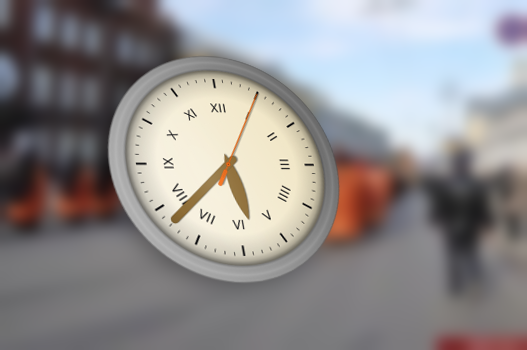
5 h 38 min 05 s
